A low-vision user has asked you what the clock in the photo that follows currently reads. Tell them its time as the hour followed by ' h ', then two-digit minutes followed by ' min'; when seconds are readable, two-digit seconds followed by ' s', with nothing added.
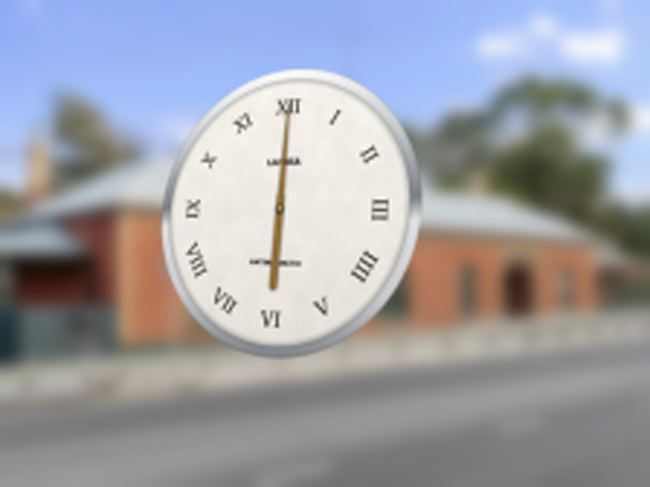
6 h 00 min
